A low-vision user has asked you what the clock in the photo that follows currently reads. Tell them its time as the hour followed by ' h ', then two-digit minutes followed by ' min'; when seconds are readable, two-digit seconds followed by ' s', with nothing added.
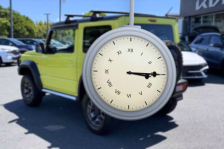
3 h 15 min
